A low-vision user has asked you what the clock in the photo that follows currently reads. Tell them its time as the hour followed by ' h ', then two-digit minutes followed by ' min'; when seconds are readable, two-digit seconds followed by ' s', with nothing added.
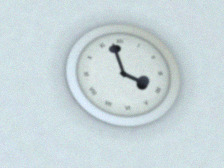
3 h 58 min
